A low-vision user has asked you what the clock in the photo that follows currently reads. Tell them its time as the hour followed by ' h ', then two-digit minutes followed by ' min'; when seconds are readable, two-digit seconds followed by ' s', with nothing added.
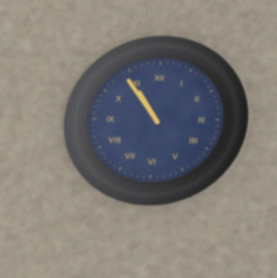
10 h 54 min
